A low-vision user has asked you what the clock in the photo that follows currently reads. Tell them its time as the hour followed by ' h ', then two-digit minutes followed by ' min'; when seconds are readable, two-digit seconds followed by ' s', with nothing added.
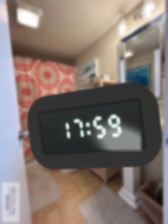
17 h 59 min
